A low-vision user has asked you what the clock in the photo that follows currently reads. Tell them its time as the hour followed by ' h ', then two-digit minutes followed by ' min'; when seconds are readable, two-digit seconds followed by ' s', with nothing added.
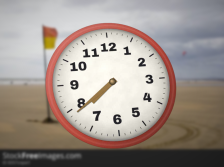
7 h 39 min
